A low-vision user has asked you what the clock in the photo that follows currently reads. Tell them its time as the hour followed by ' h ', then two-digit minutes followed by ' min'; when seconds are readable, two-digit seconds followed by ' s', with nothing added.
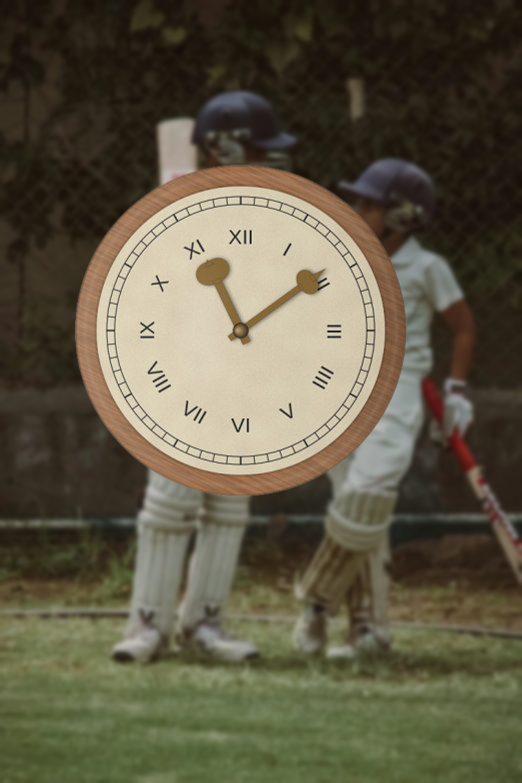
11 h 09 min
